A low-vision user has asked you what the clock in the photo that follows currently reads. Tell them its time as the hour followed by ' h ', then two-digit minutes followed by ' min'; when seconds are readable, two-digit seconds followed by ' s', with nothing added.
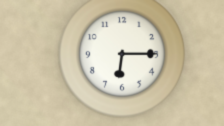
6 h 15 min
